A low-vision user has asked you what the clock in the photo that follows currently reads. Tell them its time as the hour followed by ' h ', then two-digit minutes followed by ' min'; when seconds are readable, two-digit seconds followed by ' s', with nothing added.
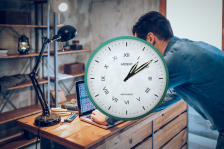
1 h 09 min
